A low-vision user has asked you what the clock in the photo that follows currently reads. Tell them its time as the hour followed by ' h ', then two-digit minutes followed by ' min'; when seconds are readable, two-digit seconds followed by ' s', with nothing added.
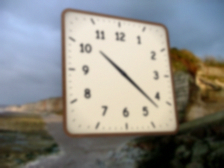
10 h 22 min
